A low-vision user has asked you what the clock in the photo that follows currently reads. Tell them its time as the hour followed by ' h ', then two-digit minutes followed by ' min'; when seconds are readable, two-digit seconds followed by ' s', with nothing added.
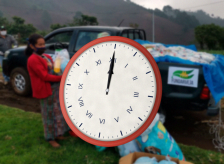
12 h 00 min
